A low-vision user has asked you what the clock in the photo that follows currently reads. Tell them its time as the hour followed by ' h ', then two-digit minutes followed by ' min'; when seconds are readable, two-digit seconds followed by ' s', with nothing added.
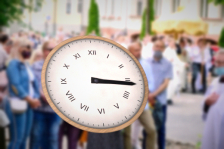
3 h 16 min
